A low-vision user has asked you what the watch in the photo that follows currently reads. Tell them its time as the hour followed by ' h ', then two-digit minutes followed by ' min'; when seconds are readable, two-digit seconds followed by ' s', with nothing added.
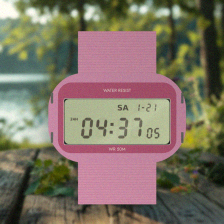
4 h 37 min 05 s
